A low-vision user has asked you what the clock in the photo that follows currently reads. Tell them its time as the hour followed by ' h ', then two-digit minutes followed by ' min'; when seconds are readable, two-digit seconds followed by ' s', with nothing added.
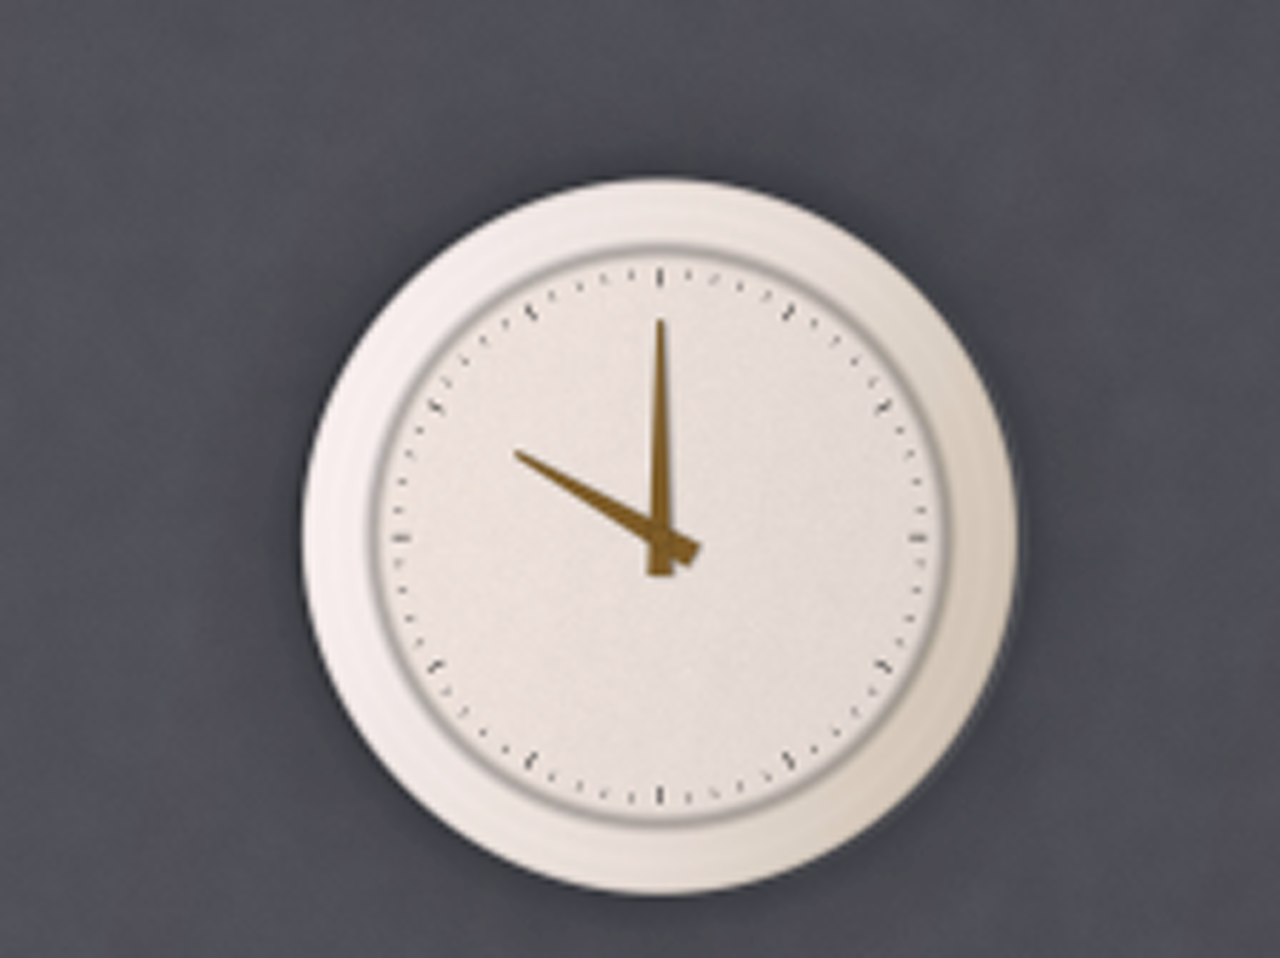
10 h 00 min
